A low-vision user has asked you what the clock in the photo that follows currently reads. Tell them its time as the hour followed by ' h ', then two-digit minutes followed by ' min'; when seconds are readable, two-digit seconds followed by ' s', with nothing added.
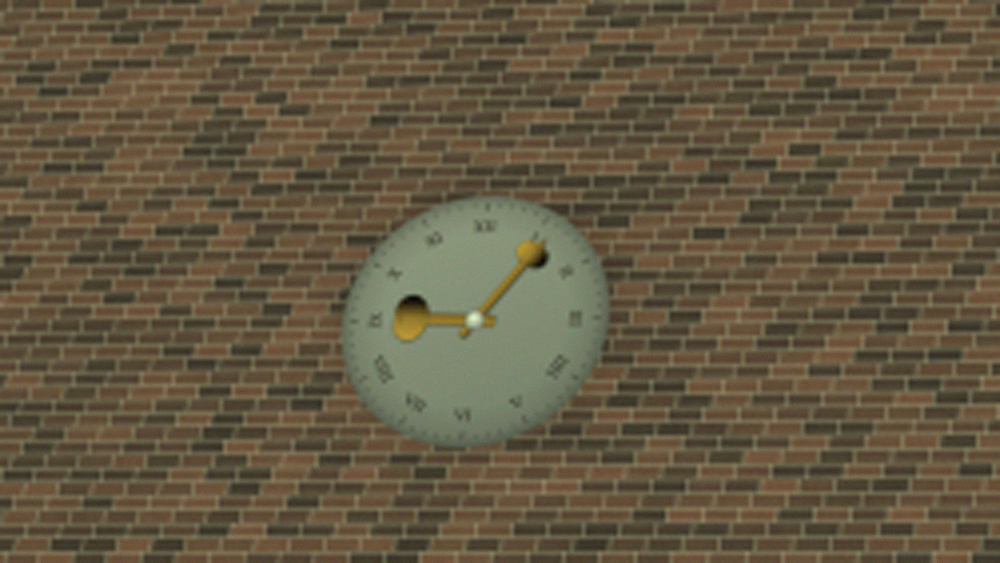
9 h 06 min
